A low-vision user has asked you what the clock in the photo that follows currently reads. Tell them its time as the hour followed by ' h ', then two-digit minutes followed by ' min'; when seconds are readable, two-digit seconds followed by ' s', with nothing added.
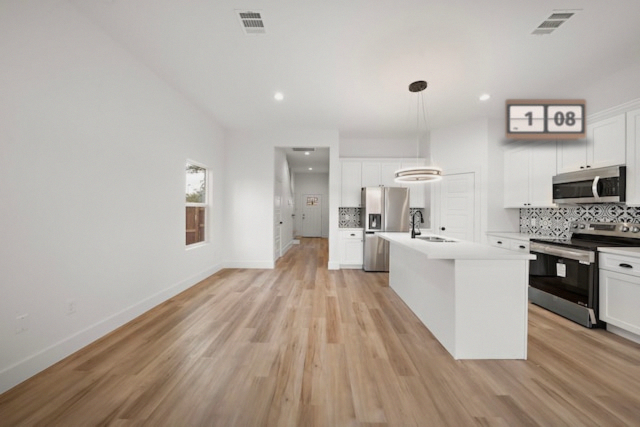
1 h 08 min
